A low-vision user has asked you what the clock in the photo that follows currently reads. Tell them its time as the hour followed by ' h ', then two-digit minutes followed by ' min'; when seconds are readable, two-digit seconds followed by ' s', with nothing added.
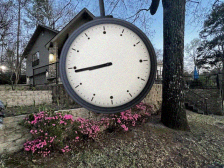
8 h 44 min
